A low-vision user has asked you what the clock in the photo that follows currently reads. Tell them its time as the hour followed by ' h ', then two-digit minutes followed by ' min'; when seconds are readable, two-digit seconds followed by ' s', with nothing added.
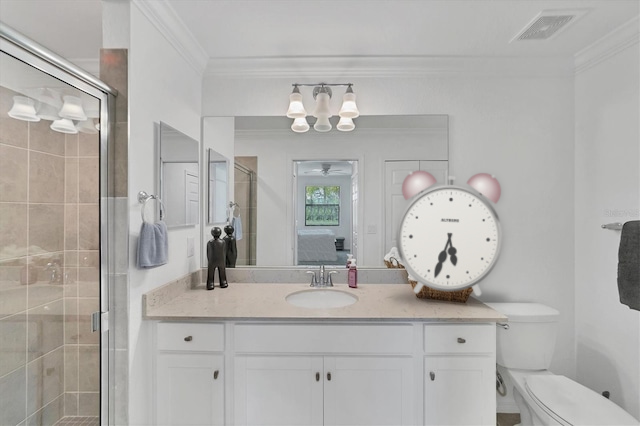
5 h 33 min
